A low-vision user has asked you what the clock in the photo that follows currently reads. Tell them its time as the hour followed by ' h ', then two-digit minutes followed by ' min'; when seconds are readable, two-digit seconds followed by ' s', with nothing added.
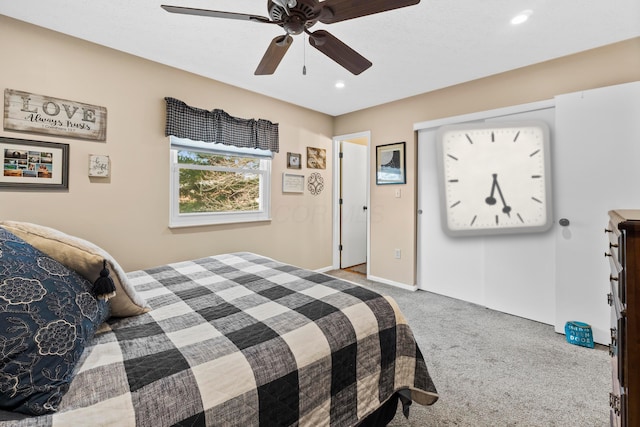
6 h 27 min
